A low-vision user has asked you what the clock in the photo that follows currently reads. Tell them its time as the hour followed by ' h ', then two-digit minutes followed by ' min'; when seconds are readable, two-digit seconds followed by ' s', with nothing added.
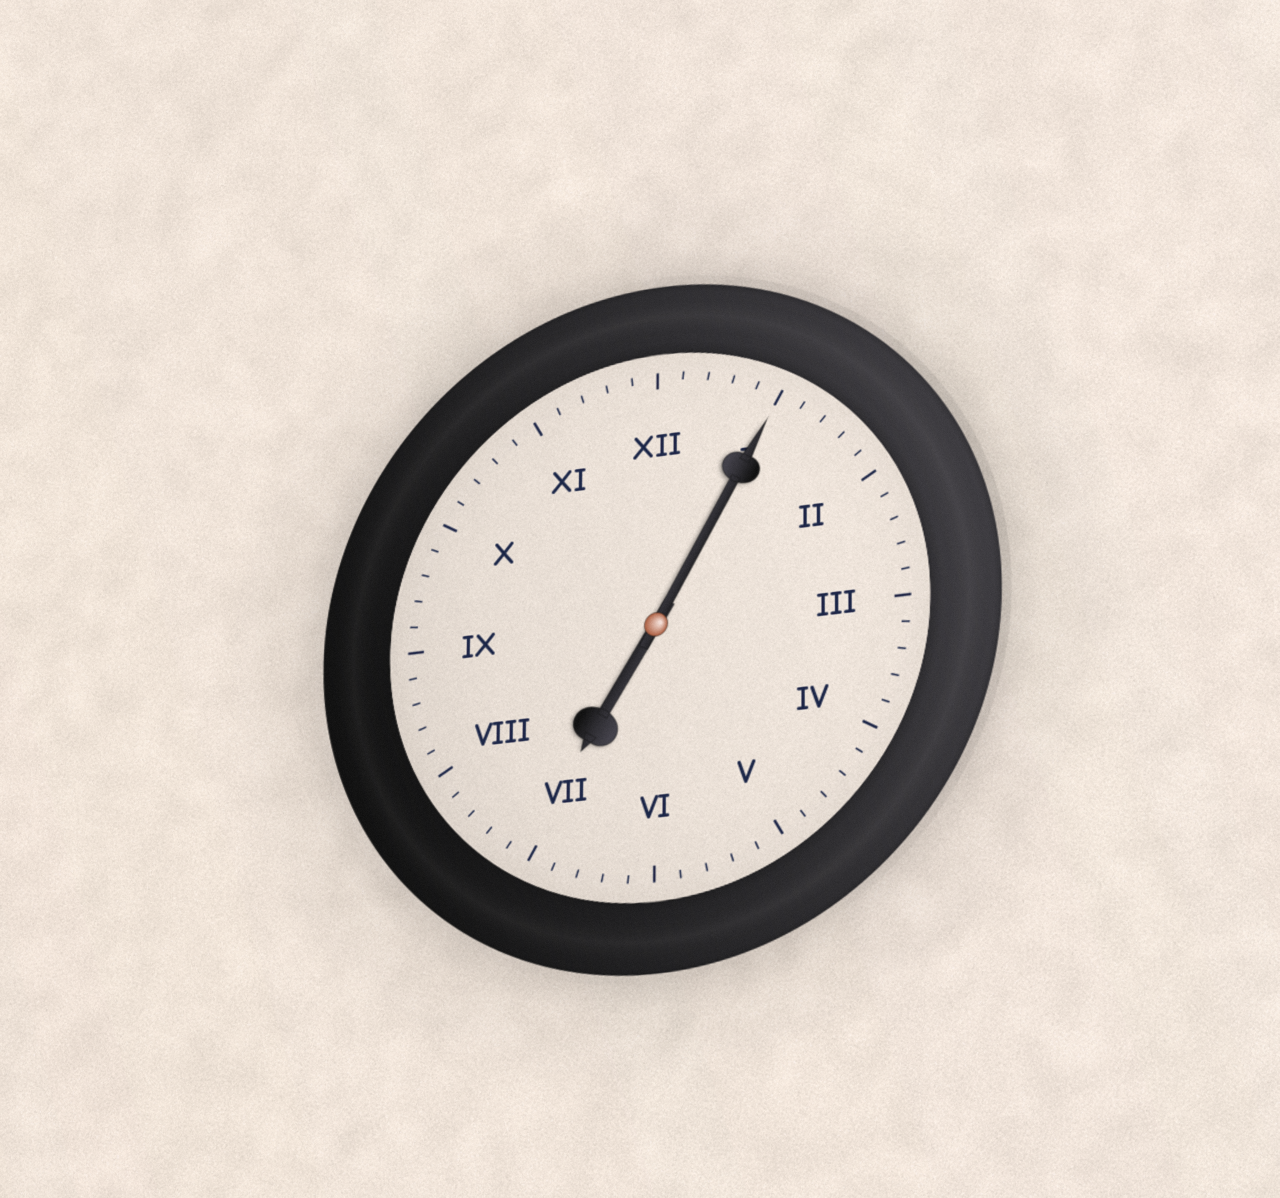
7 h 05 min
